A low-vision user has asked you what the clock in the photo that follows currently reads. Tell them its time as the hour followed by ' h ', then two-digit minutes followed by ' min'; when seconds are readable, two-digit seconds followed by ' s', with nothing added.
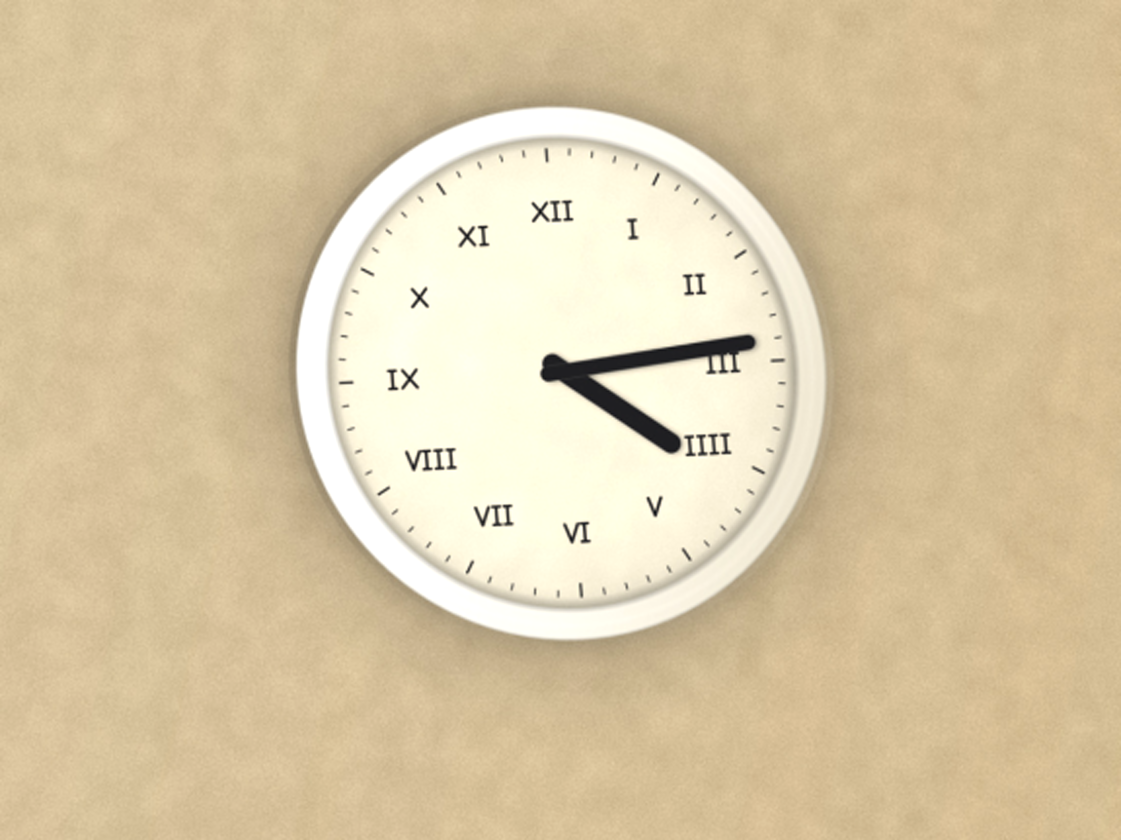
4 h 14 min
